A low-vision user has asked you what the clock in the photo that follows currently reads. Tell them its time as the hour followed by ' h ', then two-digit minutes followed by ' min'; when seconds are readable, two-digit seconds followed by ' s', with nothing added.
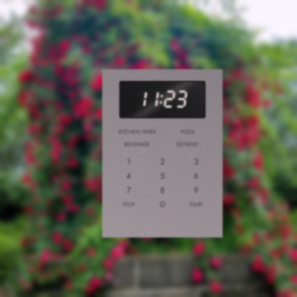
11 h 23 min
